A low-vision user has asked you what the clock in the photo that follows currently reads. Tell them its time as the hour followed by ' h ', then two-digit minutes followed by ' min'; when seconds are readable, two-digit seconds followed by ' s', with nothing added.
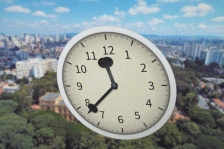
11 h 38 min
